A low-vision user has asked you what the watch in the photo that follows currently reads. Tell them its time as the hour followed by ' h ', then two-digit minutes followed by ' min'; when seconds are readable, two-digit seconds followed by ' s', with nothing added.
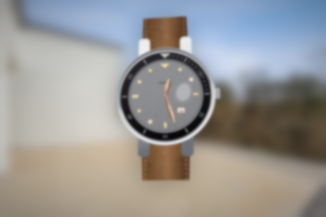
12 h 27 min
